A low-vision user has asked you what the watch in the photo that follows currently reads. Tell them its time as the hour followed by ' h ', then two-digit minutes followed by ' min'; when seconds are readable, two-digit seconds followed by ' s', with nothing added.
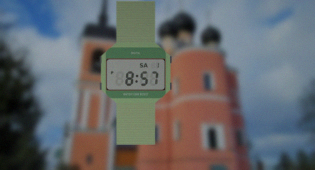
8 h 57 min
